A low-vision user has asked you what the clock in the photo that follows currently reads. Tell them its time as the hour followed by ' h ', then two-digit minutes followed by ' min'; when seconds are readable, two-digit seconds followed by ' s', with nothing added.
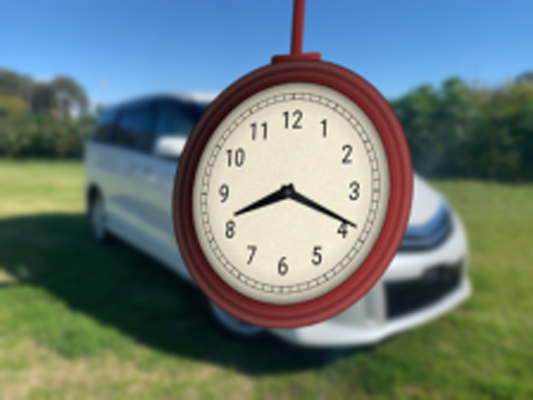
8 h 19 min
